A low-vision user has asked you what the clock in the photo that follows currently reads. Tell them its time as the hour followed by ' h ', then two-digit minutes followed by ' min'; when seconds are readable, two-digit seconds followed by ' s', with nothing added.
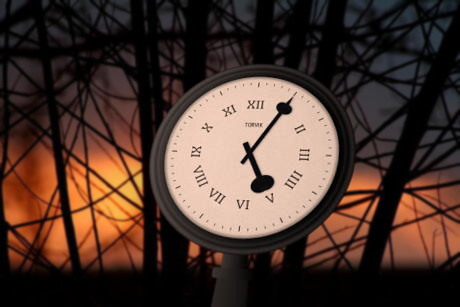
5 h 05 min
